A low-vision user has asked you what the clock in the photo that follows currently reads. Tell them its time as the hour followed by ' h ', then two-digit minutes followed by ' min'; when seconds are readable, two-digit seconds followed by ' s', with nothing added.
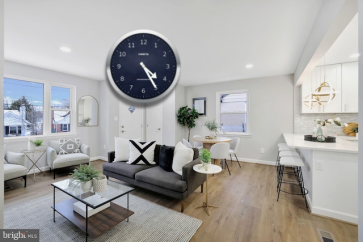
4 h 25 min
